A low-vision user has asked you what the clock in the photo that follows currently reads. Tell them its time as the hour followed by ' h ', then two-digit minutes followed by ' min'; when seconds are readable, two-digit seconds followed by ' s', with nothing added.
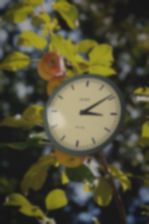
3 h 09 min
